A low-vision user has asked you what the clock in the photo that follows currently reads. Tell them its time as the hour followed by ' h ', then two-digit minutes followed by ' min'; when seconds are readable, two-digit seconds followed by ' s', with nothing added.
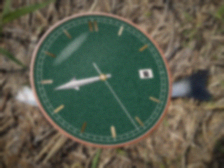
8 h 43 min 26 s
